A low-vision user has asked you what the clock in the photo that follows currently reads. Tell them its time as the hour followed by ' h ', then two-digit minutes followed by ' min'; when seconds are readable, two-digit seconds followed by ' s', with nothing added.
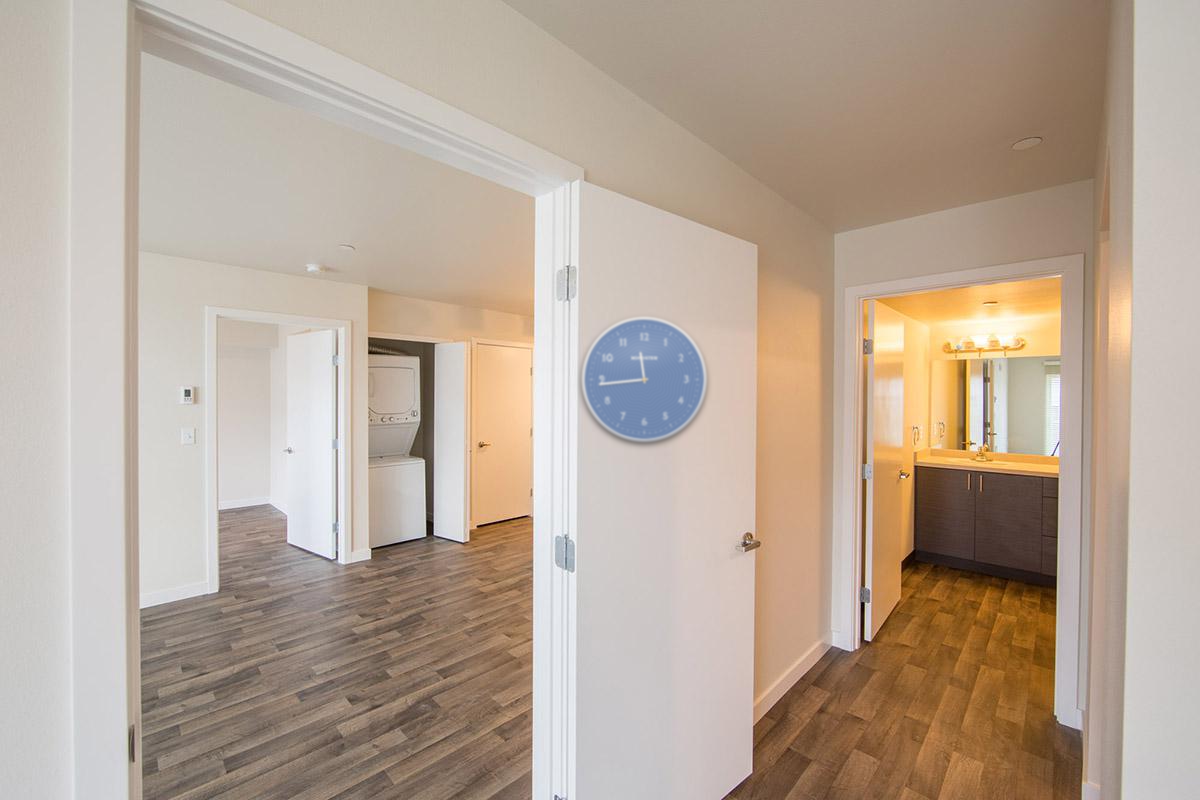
11 h 44 min
